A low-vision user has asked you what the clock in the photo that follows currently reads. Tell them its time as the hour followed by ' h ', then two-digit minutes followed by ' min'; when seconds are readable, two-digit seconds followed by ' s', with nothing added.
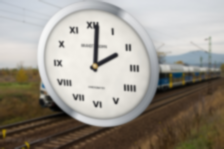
2 h 01 min
